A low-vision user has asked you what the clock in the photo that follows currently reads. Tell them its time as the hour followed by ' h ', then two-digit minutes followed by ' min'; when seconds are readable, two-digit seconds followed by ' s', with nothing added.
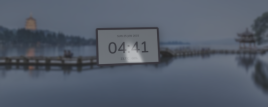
4 h 41 min
